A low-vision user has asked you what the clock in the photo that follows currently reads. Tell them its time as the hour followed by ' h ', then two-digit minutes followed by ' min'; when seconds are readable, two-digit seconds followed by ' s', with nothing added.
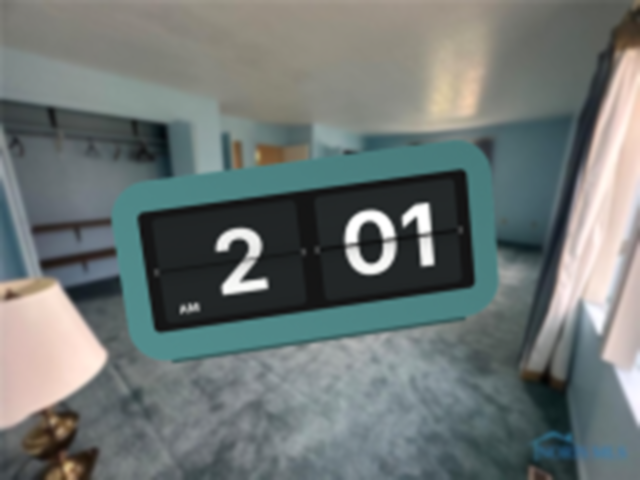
2 h 01 min
